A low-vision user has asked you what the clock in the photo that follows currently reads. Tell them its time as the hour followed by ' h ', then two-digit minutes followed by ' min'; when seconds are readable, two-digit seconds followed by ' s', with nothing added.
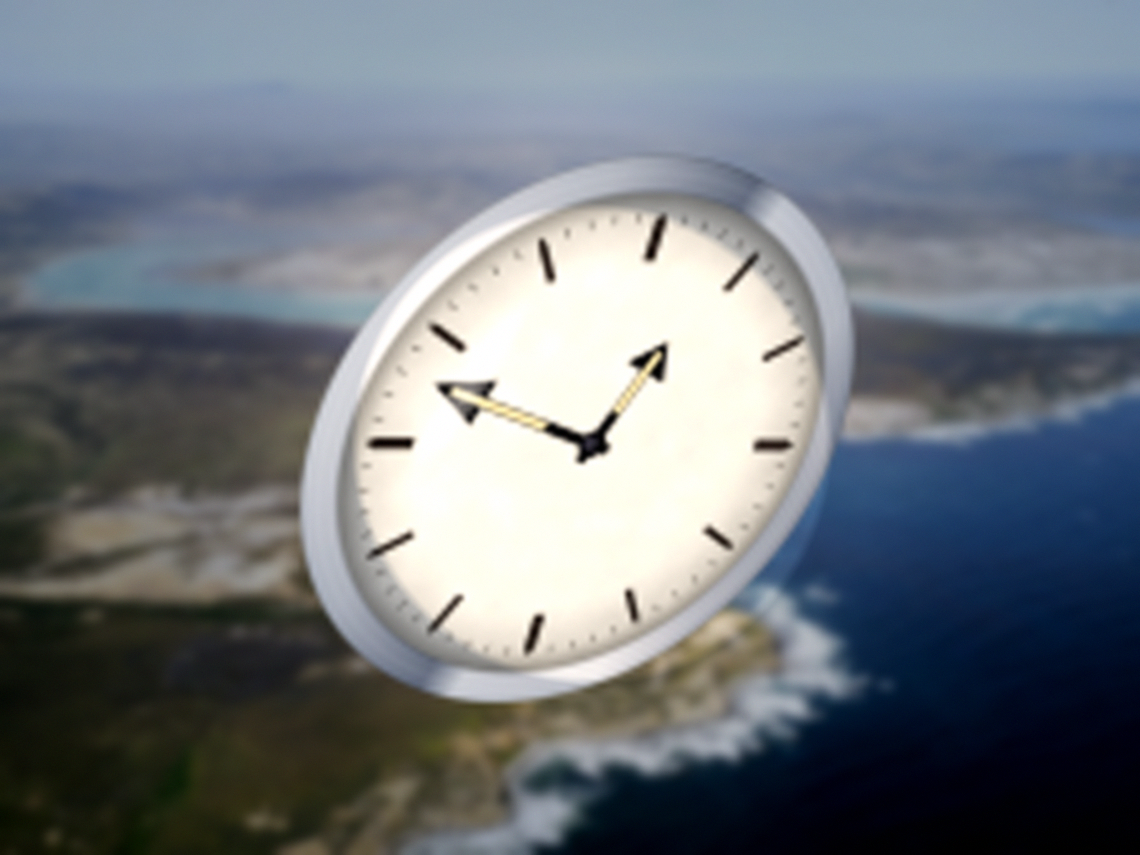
12 h 48 min
